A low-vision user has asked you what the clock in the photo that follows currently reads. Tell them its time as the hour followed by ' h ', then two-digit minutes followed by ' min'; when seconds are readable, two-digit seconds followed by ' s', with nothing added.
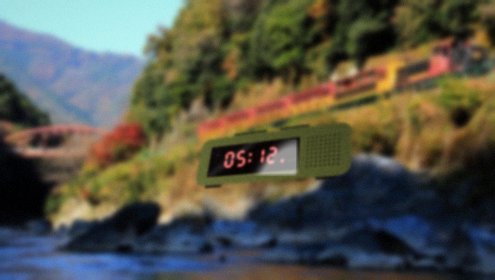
5 h 12 min
